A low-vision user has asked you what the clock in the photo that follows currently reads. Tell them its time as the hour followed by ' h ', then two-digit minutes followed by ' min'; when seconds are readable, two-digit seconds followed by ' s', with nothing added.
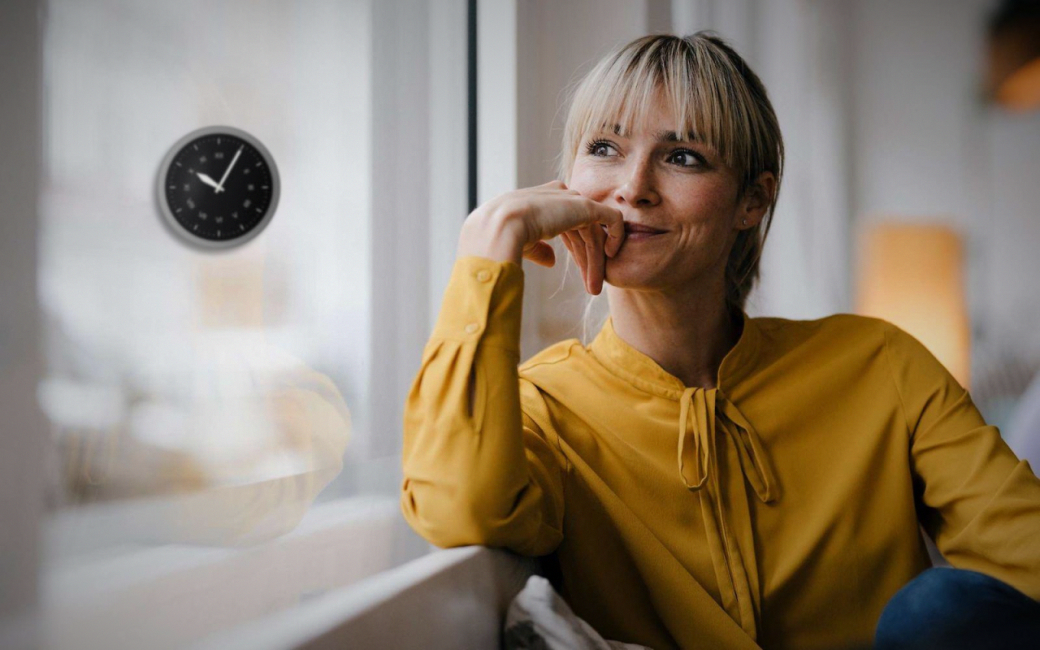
10 h 05 min
